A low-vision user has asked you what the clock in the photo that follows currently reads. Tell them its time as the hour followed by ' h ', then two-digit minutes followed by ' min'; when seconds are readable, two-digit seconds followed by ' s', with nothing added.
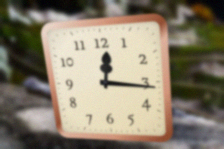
12 h 16 min
